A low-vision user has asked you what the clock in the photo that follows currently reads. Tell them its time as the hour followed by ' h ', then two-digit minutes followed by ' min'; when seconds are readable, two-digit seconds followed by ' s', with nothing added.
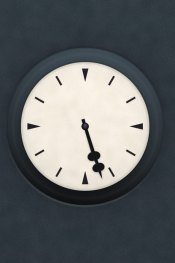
5 h 27 min
